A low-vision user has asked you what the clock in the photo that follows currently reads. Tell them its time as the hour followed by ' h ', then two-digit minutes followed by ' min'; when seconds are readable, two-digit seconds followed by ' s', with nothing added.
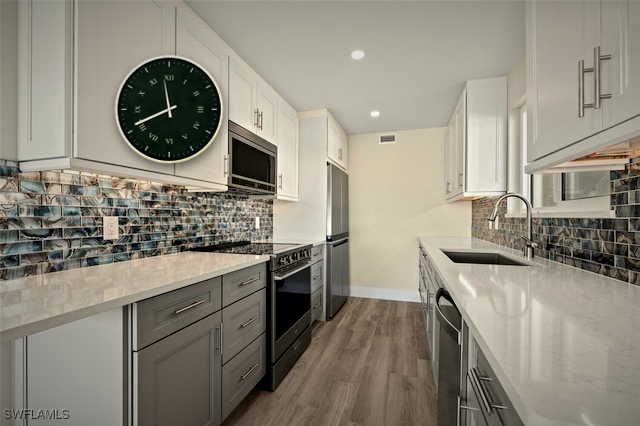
11 h 41 min
